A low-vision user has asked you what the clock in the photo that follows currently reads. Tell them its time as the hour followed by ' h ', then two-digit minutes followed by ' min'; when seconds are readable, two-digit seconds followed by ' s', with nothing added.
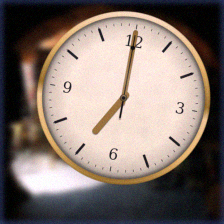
7 h 00 min 00 s
